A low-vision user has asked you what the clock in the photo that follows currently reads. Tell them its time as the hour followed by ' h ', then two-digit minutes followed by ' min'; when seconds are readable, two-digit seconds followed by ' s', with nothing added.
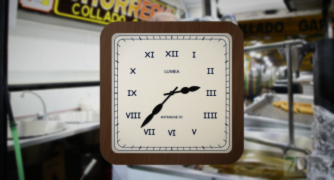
2 h 37 min
